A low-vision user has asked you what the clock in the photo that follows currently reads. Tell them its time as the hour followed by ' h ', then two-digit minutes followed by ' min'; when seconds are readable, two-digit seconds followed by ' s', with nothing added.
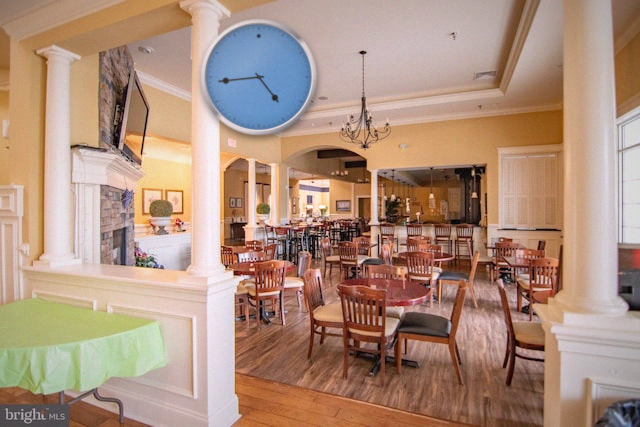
4 h 44 min
